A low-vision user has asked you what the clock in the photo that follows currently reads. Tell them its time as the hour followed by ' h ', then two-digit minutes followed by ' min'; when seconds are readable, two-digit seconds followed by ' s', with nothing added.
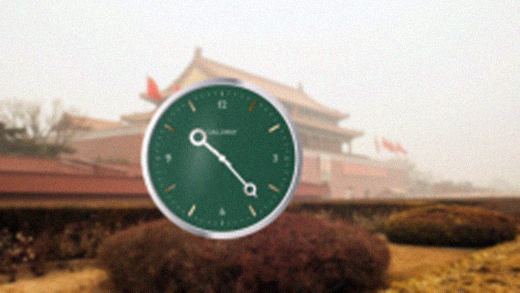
10 h 23 min
